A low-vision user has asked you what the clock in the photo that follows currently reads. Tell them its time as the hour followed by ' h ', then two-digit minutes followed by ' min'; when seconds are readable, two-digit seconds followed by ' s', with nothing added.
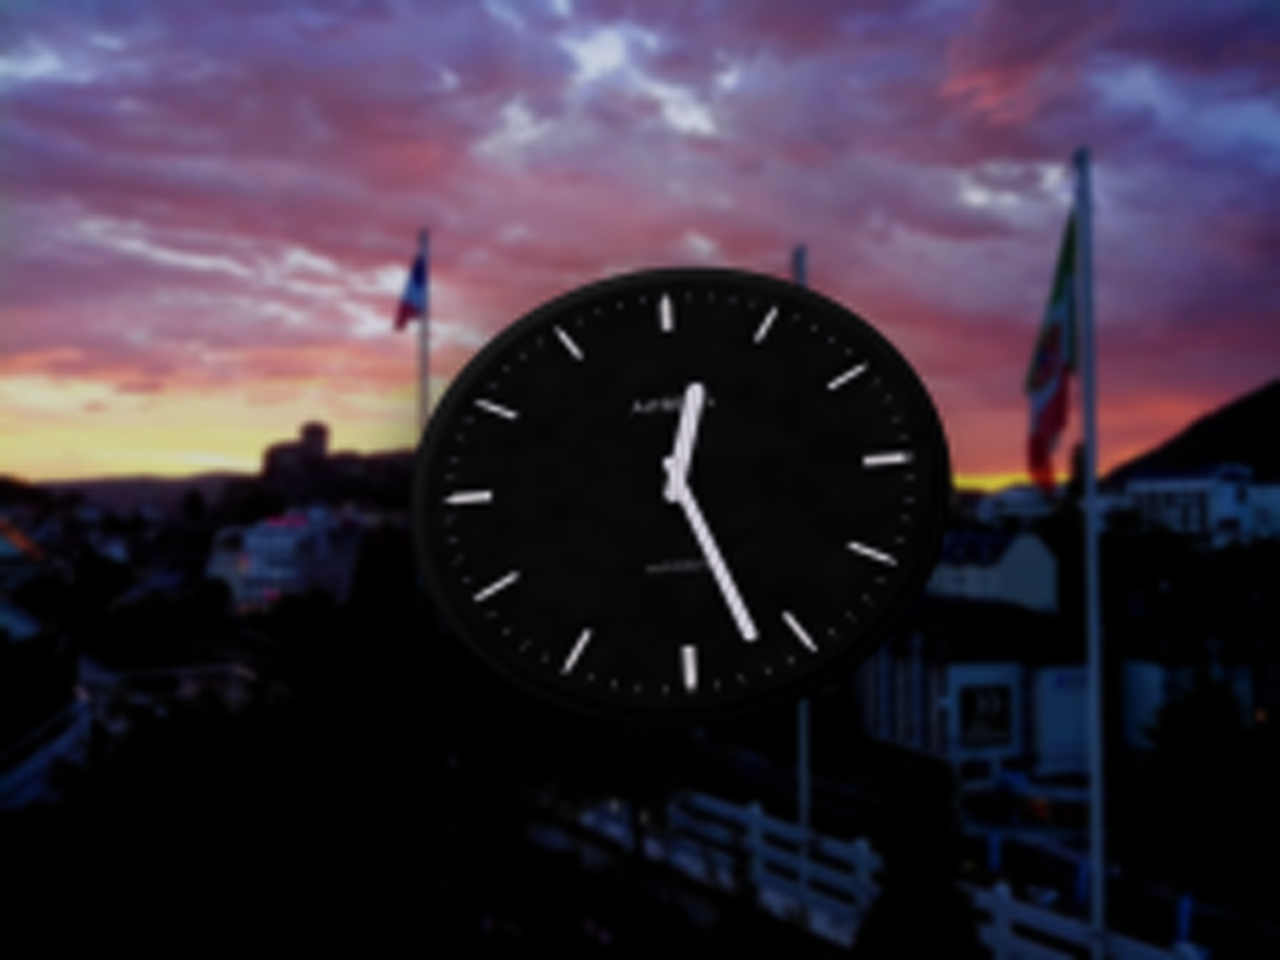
12 h 27 min
